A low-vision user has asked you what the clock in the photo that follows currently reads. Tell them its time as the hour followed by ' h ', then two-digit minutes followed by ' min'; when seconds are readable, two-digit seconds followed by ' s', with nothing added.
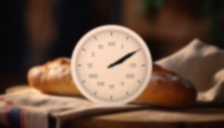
2 h 10 min
